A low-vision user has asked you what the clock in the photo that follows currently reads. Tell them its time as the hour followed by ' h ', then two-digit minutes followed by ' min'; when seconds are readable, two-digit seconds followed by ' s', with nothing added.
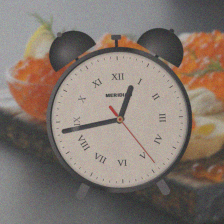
12 h 43 min 24 s
